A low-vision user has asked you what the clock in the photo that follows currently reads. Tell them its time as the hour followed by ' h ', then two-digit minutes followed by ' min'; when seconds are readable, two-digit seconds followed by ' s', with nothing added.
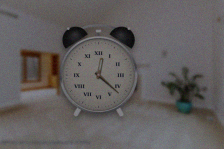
12 h 22 min
